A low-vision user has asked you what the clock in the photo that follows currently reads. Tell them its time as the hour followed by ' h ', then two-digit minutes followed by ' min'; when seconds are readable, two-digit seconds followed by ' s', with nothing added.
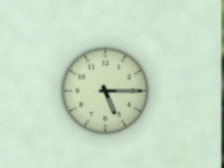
5 h 15 min
